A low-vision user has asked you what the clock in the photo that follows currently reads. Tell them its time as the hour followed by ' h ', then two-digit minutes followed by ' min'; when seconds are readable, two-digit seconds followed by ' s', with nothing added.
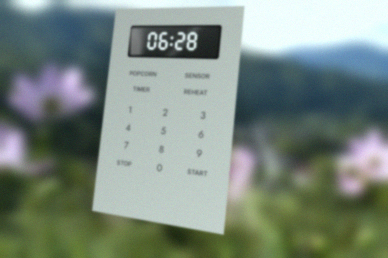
6 h 28 min
